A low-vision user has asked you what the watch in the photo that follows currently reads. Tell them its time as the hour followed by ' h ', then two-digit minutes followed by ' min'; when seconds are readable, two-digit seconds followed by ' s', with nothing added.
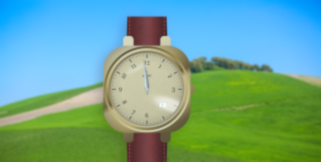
11 h 59 min
